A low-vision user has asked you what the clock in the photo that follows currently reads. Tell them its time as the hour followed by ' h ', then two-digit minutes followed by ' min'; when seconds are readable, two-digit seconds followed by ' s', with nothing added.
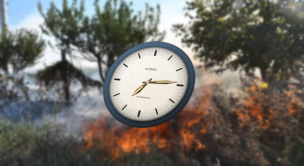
7 h 14 min
